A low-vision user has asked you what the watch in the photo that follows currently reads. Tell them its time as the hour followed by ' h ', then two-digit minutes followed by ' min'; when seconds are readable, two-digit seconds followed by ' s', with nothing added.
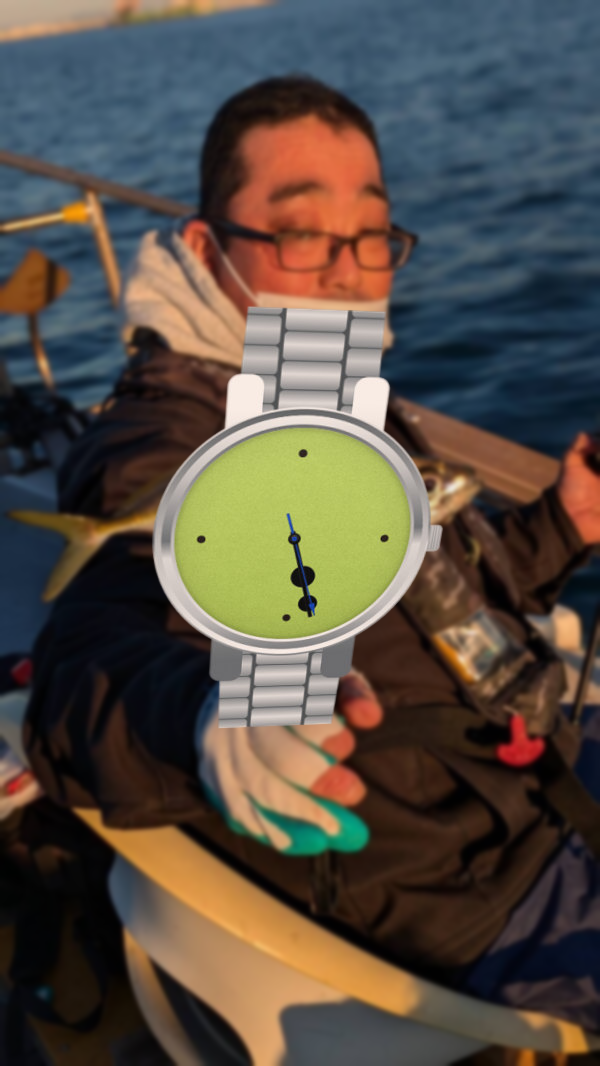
5 h 27 min 27 s
